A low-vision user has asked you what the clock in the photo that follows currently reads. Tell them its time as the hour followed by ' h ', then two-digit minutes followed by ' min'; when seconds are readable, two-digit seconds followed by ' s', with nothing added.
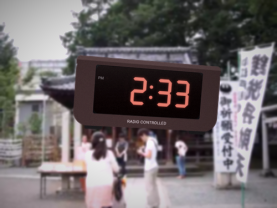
2 h 33 min
